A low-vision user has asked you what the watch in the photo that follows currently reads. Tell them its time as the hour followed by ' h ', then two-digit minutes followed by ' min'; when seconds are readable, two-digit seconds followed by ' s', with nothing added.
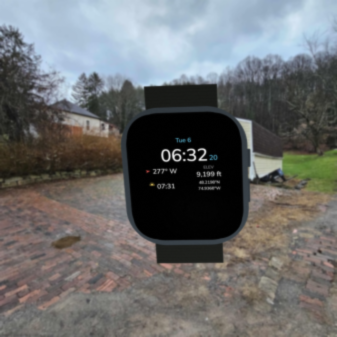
6 h 32 min
